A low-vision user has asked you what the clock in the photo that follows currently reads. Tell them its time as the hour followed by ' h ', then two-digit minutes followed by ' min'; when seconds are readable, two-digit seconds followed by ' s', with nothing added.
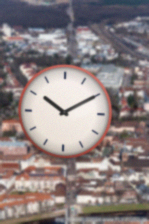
10 h 10 min
